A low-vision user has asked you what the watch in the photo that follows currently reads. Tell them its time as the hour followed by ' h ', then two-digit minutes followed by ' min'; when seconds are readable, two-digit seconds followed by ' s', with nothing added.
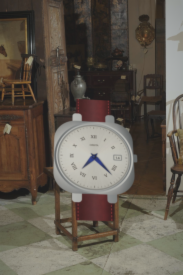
7 h 23 min
